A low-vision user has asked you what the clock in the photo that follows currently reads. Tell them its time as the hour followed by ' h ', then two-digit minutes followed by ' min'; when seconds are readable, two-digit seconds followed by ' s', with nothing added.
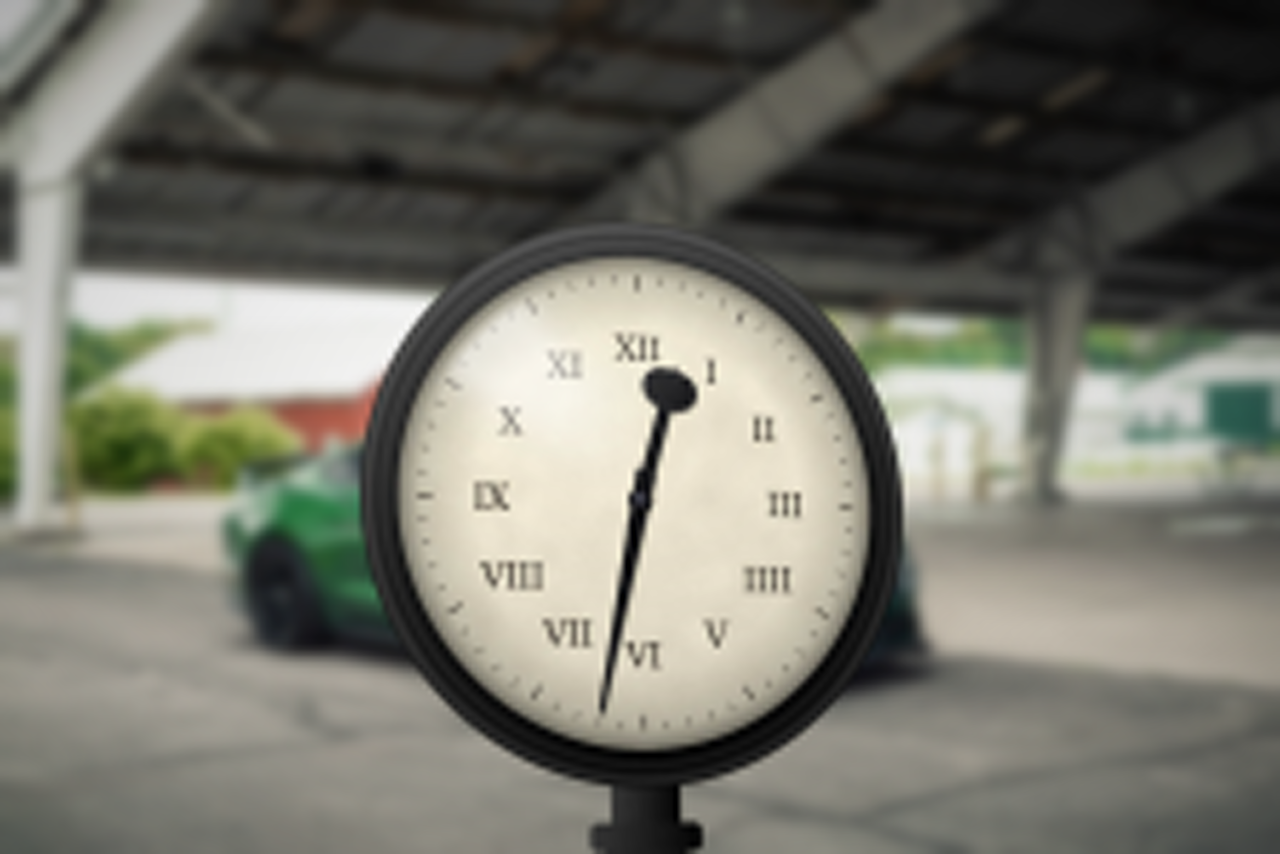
12 h 32 min
